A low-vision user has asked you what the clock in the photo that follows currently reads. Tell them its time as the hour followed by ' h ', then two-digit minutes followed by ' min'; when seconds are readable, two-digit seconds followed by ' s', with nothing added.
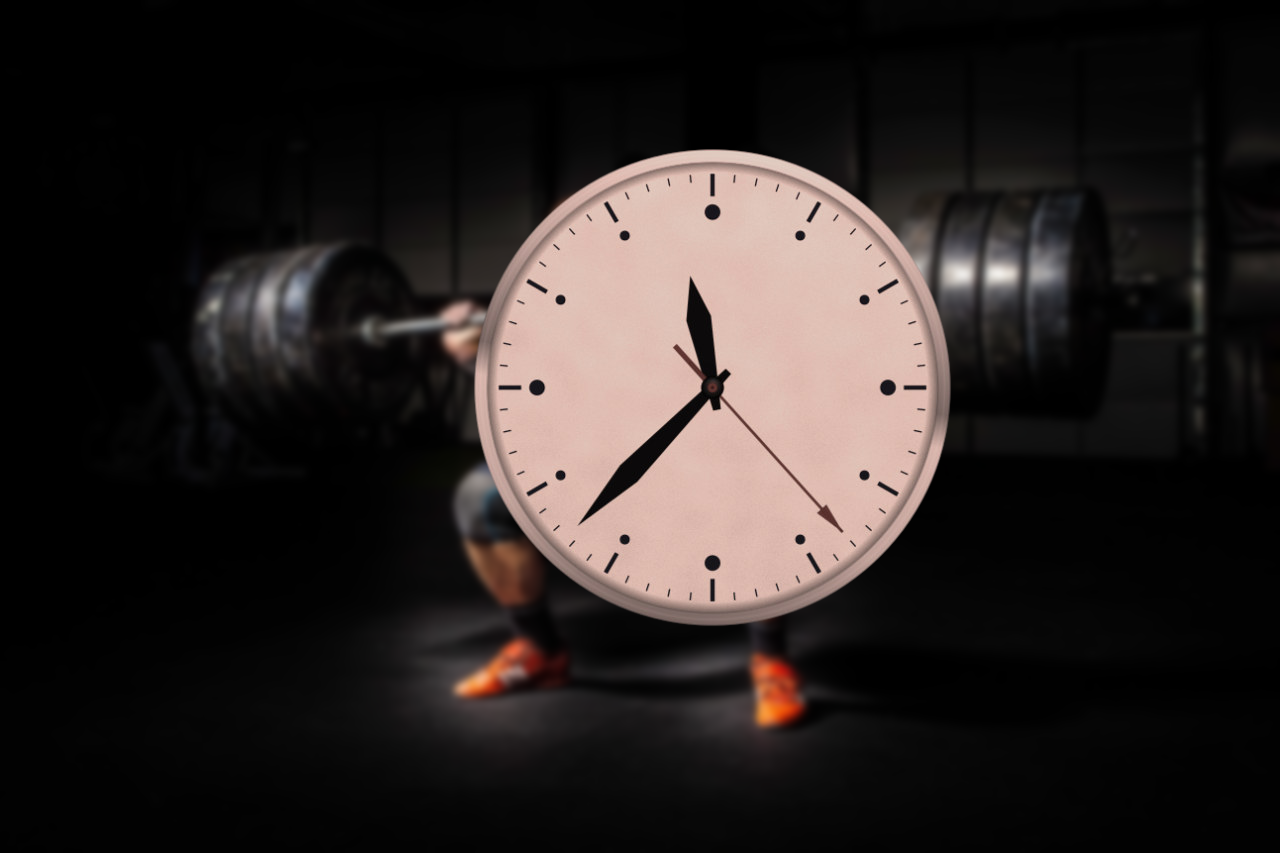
11 h 37 min 23 s
